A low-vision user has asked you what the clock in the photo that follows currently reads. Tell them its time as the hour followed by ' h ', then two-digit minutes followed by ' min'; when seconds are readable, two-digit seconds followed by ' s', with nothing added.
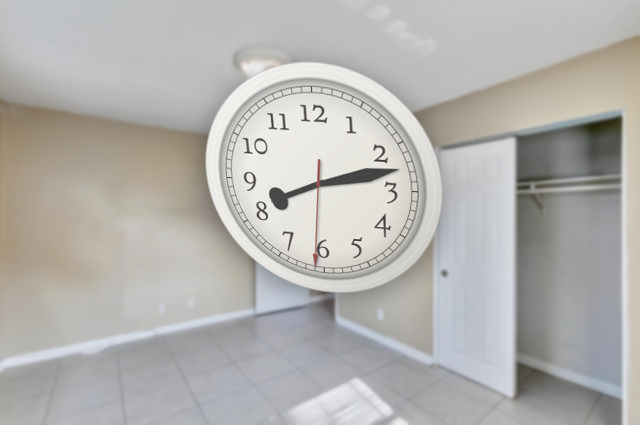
8 h 12 min 31 s
